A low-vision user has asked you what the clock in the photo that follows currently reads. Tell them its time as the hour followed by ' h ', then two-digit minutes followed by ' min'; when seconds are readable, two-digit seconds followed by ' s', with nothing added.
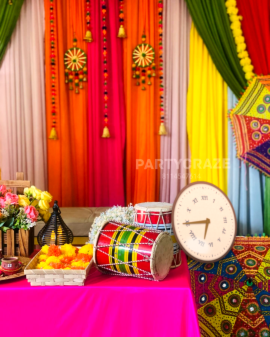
6 h 45 min
